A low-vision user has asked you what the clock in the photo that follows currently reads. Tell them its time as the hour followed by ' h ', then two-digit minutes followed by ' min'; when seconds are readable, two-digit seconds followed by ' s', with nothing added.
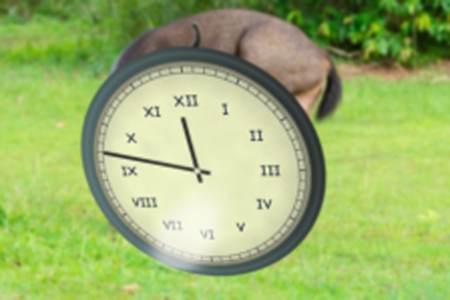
11 h 47 min
